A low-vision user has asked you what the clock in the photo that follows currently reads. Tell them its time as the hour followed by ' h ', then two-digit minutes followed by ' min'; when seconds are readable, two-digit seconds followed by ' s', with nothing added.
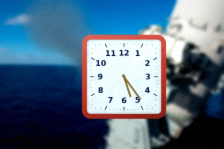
5 h 24 min
